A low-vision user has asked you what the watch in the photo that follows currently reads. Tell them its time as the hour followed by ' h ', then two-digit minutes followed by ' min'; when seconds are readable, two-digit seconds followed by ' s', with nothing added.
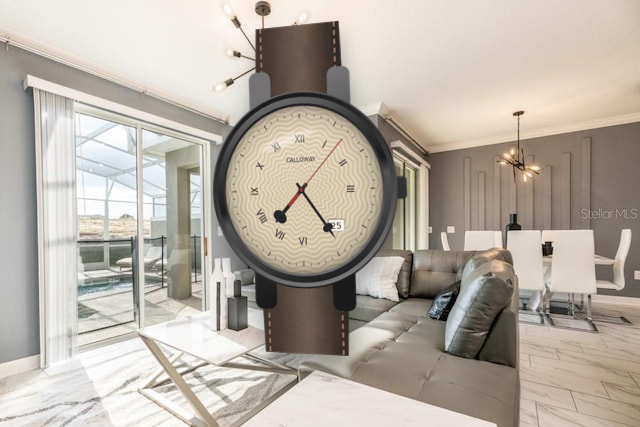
7 h 24 min 07 s
